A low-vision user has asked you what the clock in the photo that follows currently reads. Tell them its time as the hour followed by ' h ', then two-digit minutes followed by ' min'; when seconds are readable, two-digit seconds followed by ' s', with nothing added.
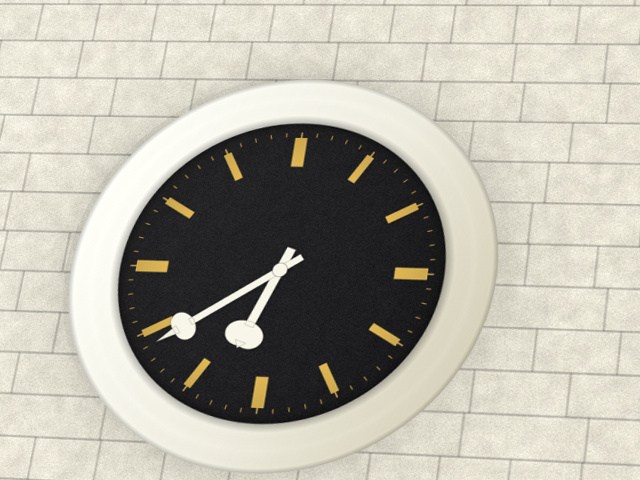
6 h 39 min
